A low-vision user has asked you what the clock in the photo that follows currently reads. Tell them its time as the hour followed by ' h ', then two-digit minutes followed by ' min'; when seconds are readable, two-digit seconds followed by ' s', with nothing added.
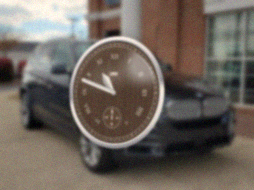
10 h 48 min
